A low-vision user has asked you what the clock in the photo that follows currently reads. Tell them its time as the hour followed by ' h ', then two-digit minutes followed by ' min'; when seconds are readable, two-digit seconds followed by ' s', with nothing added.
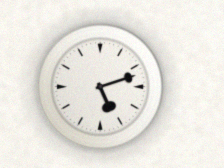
5 h 12 min
